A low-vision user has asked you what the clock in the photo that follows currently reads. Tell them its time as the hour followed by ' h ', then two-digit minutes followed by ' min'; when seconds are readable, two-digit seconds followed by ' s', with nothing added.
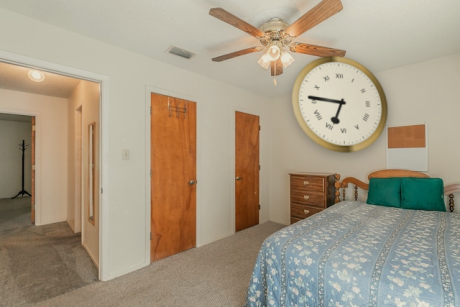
6 h 46 min
